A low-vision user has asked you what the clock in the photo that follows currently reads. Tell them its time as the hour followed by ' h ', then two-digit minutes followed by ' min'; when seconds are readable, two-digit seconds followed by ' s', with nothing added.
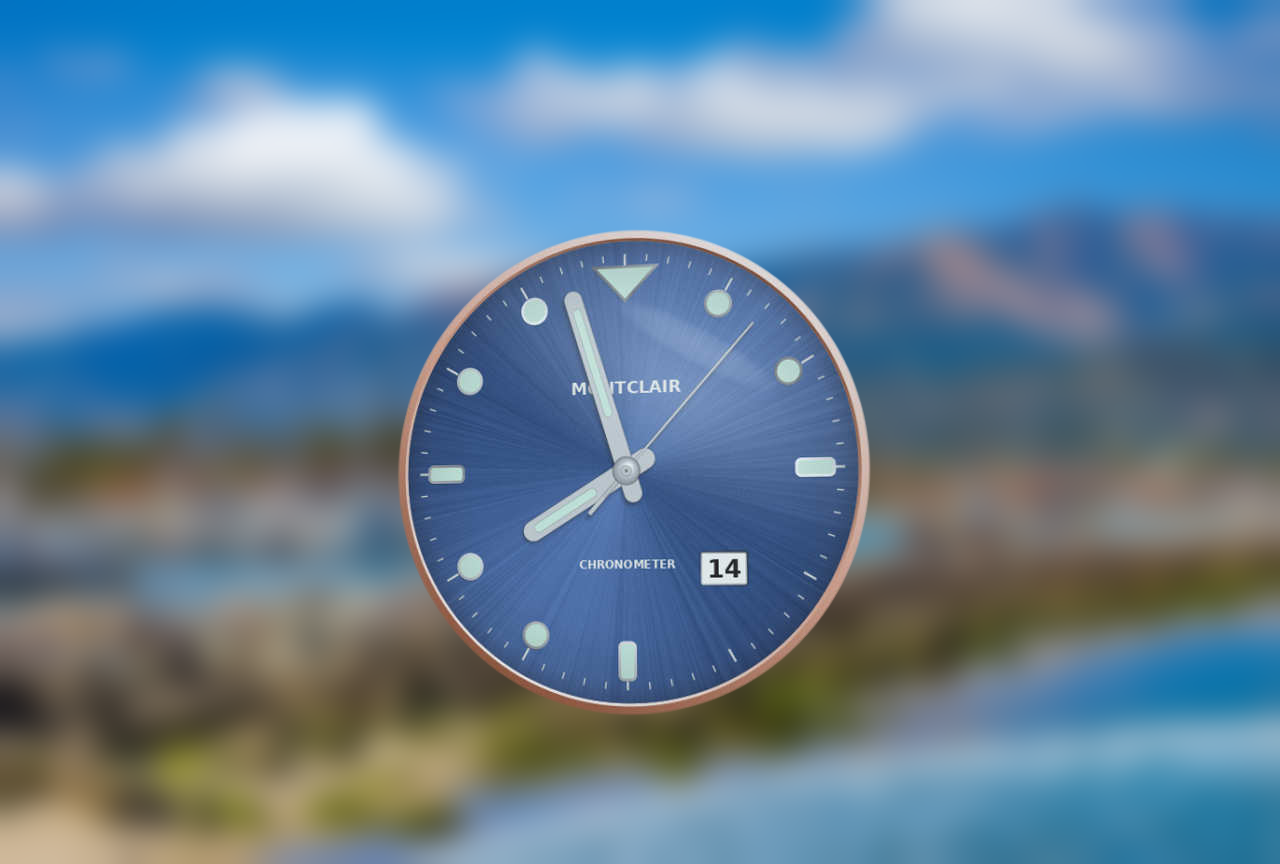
7 h 57 min 07 s
